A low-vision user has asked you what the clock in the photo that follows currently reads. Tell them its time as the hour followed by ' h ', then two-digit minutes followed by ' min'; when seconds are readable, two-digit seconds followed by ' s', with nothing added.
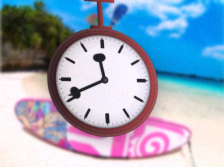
11 h 41 min
